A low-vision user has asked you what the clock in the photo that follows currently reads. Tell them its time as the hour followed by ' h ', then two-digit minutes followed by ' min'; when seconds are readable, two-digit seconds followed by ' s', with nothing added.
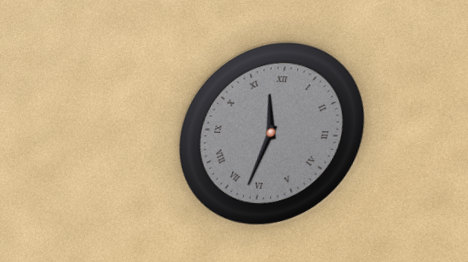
11 h 32 min
